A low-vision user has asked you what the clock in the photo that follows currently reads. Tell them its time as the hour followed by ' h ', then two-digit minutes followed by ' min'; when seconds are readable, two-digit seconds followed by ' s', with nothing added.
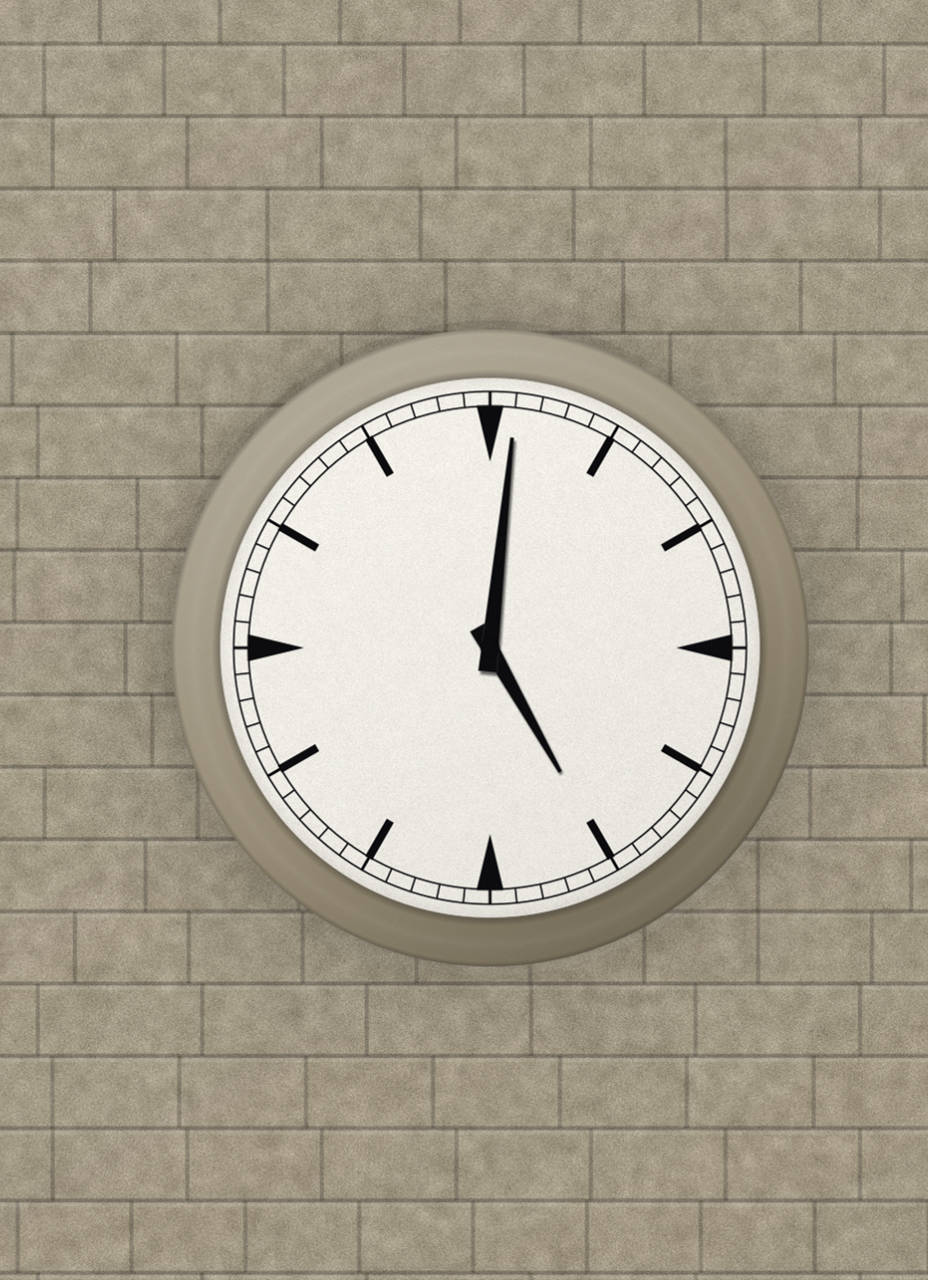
5 h 01 min
